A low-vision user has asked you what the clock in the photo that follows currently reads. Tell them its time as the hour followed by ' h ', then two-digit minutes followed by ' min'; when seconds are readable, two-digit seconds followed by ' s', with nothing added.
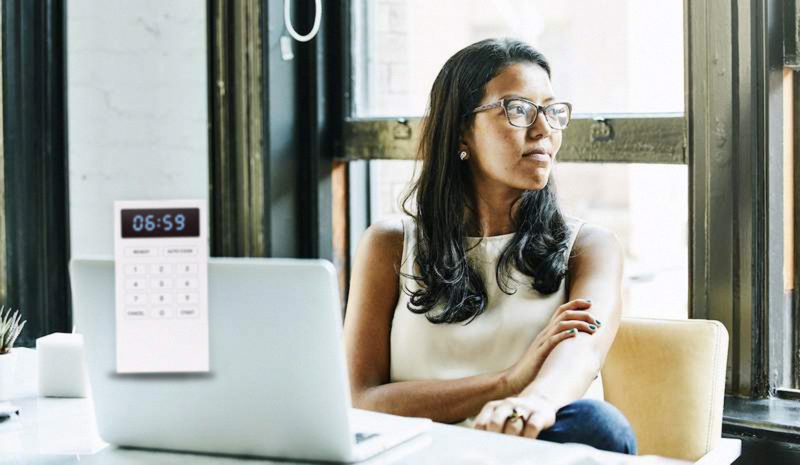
6 h 59 min
